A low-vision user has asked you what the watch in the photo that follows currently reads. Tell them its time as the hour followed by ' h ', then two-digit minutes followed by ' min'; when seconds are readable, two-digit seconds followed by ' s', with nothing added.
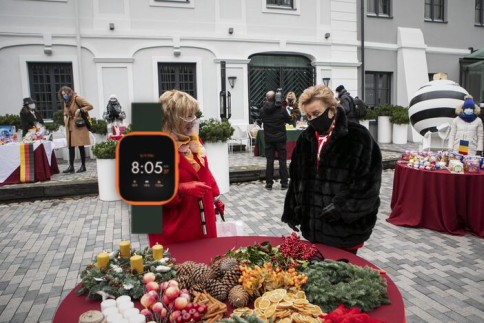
8 h 05 min
